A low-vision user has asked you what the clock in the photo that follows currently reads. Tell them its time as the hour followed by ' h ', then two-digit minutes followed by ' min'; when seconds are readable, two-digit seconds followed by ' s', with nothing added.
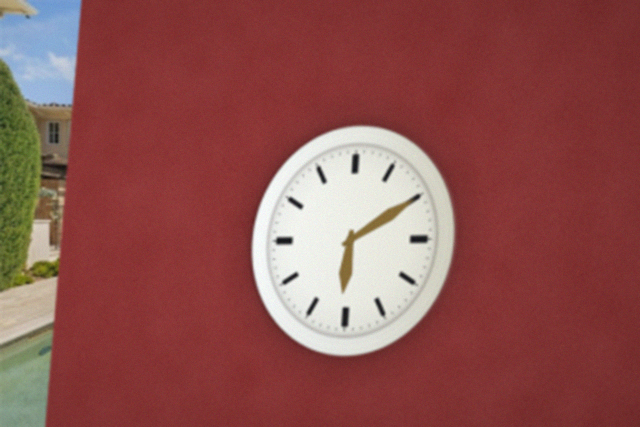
6 h 10 min
